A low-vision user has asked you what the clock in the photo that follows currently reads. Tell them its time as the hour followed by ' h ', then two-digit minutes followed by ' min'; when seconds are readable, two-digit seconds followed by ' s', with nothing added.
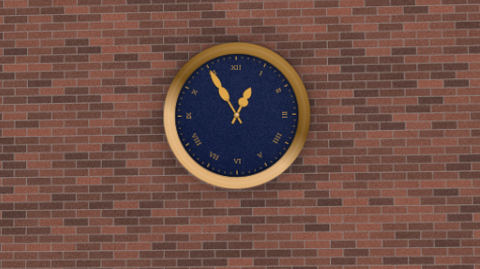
12 h 55 min
